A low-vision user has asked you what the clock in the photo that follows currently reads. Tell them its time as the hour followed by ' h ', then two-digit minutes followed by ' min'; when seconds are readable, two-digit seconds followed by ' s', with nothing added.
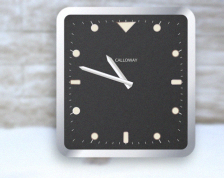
10 h 48 min
